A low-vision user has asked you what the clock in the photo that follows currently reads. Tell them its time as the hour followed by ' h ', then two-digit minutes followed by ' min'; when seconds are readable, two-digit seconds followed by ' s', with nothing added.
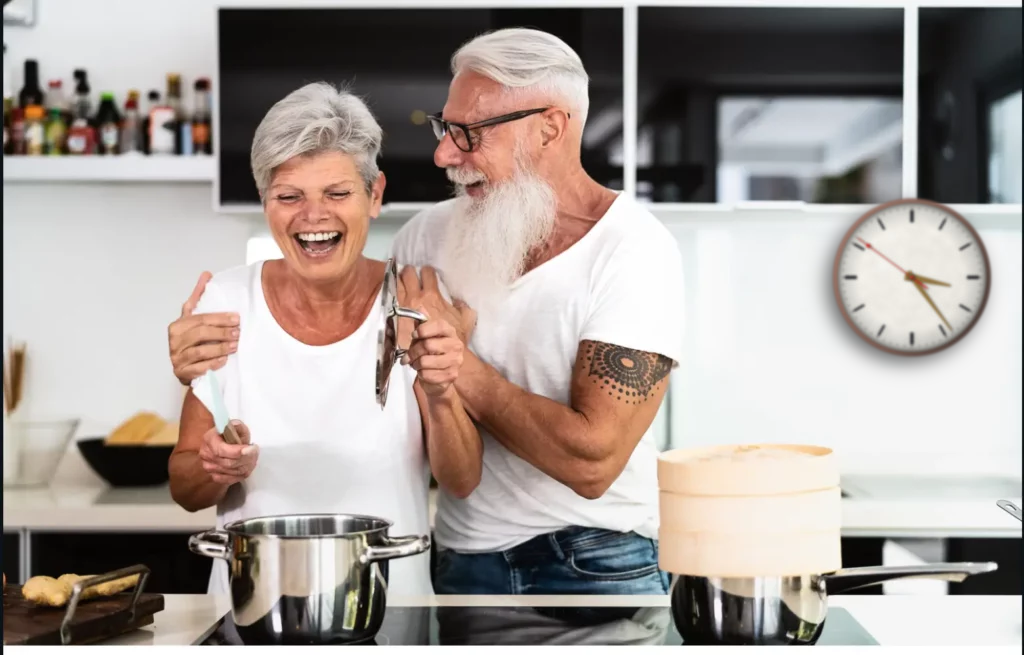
3 h 23 min 51 s
